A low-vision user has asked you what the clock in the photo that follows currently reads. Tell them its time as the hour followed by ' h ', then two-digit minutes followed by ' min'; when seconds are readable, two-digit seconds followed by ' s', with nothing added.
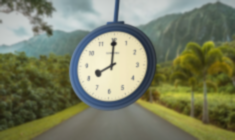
8 h 00 min
